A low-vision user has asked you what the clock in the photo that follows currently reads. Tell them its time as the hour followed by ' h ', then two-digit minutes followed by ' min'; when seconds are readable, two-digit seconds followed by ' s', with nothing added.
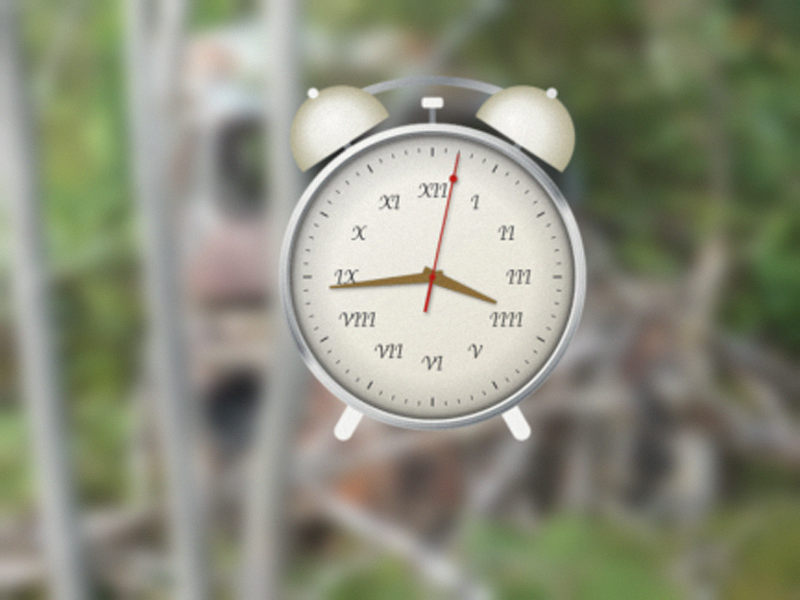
3 h 44 min 02 s
